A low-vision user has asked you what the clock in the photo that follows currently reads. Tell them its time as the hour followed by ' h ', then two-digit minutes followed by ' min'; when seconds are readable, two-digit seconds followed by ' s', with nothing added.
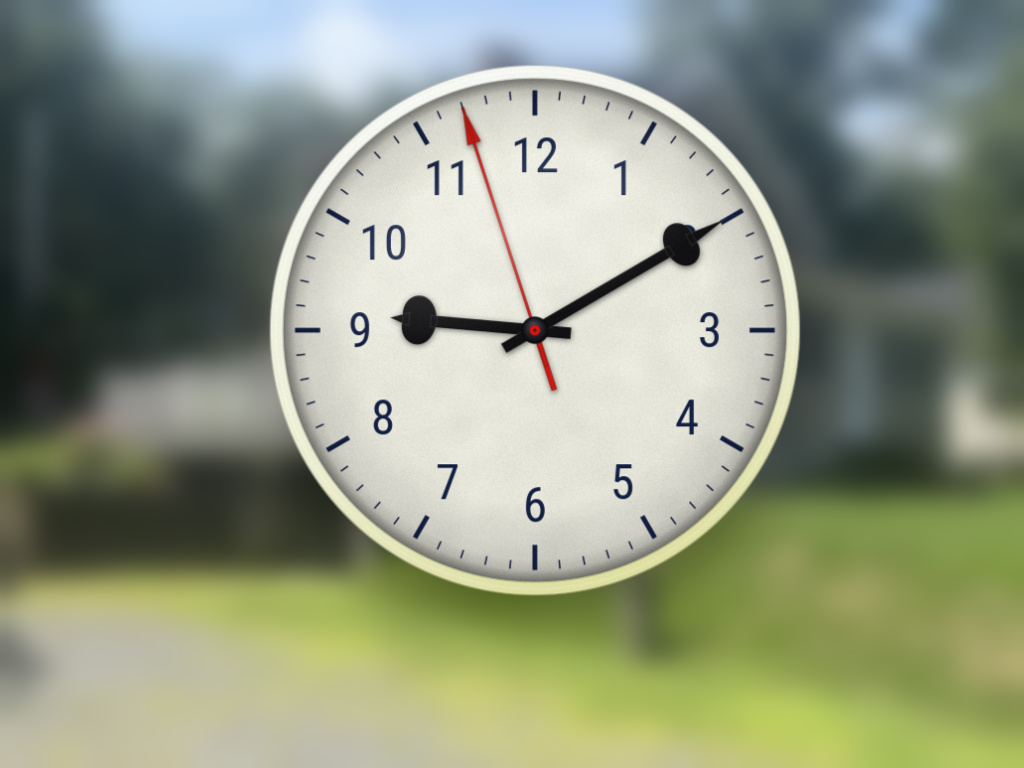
9 h 09 min 57 s
